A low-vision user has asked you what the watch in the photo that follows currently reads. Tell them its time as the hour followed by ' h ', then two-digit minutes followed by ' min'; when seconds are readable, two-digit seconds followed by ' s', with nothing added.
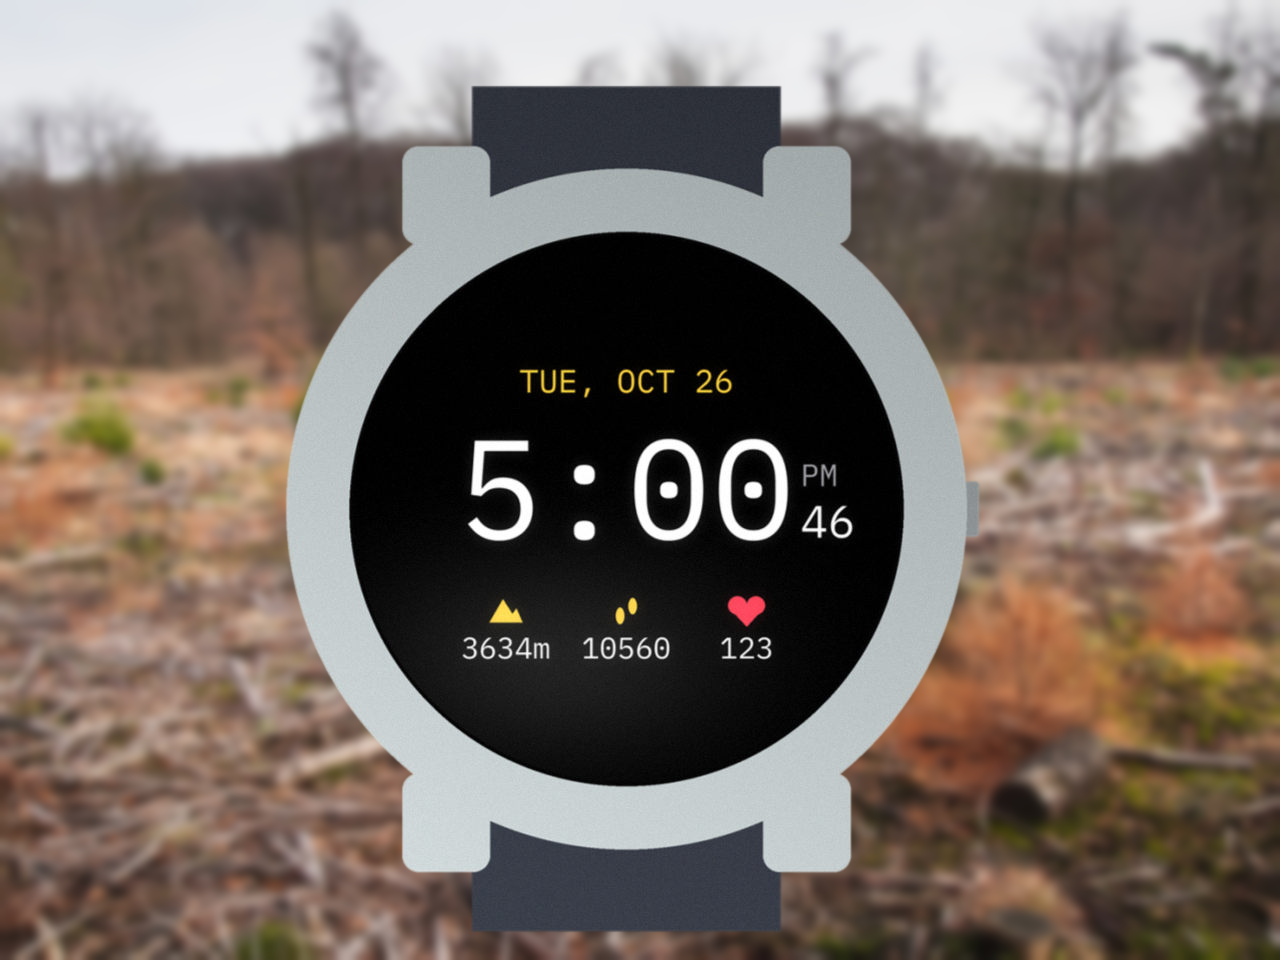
5 h 00 min 46 s
